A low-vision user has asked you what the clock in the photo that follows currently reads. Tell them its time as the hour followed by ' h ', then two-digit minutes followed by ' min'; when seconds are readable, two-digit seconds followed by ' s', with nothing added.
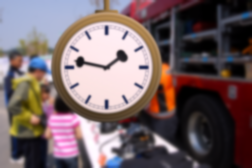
1 h 47 min
